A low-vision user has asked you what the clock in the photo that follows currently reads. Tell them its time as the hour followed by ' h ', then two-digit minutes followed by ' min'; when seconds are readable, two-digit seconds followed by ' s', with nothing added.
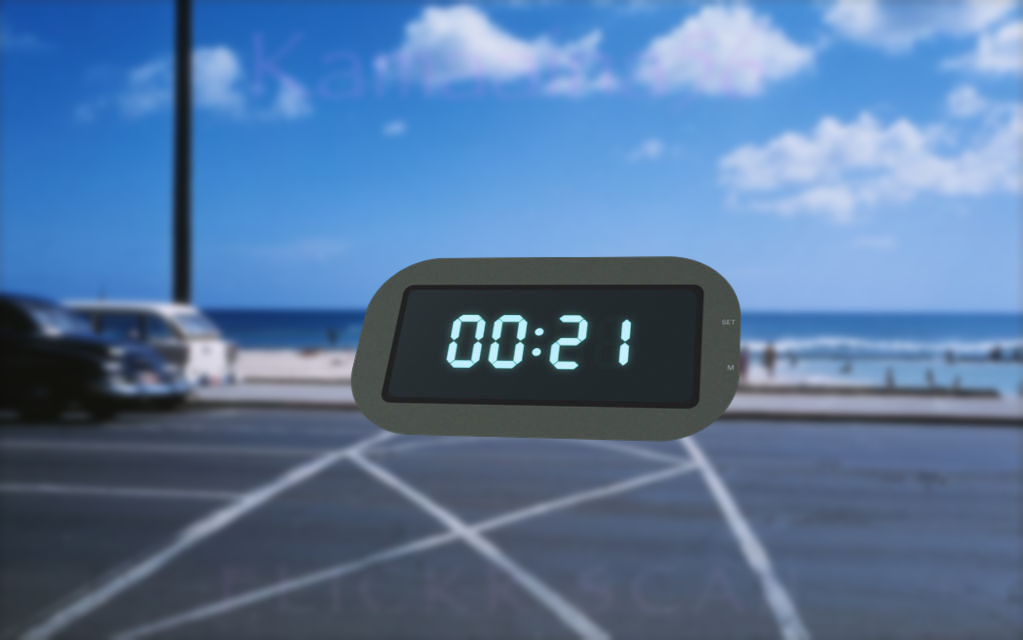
0 h 21 min
